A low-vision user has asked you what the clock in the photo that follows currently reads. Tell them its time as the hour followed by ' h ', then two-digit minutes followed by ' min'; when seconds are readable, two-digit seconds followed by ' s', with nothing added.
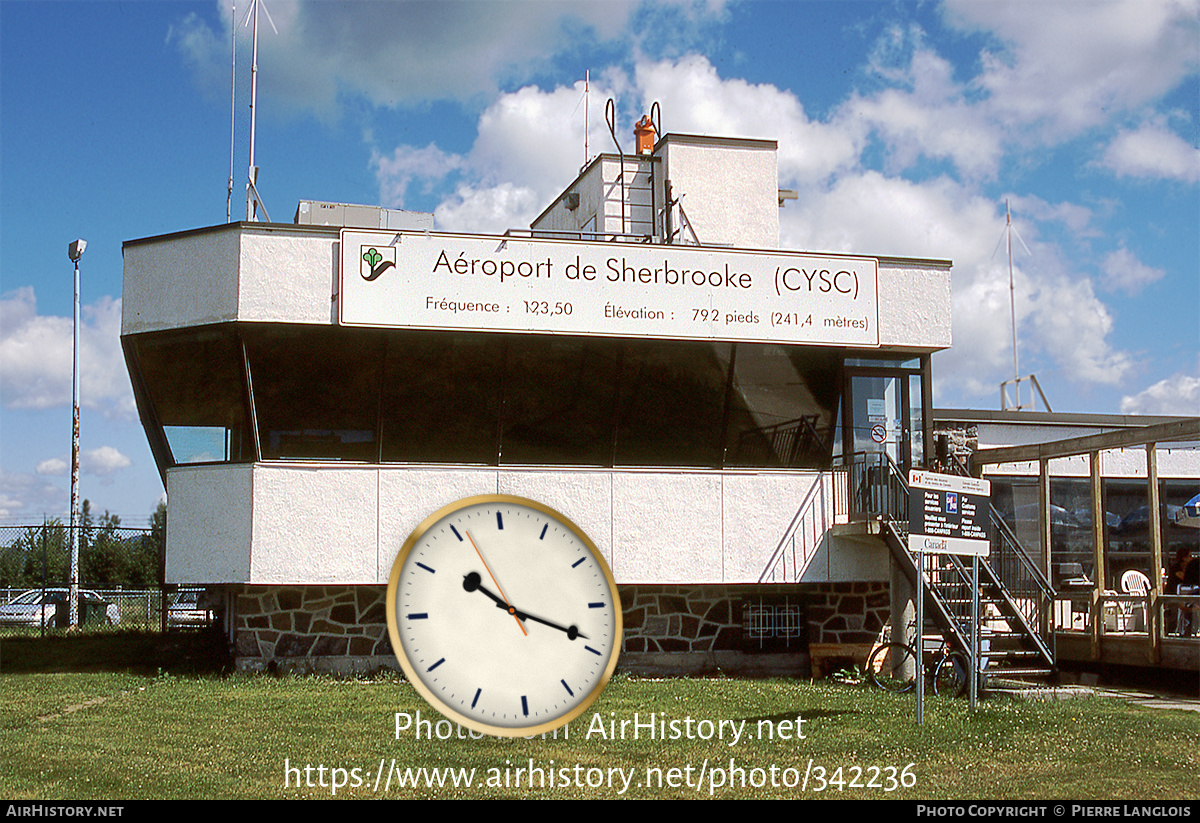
10 h 18 min 56 s
